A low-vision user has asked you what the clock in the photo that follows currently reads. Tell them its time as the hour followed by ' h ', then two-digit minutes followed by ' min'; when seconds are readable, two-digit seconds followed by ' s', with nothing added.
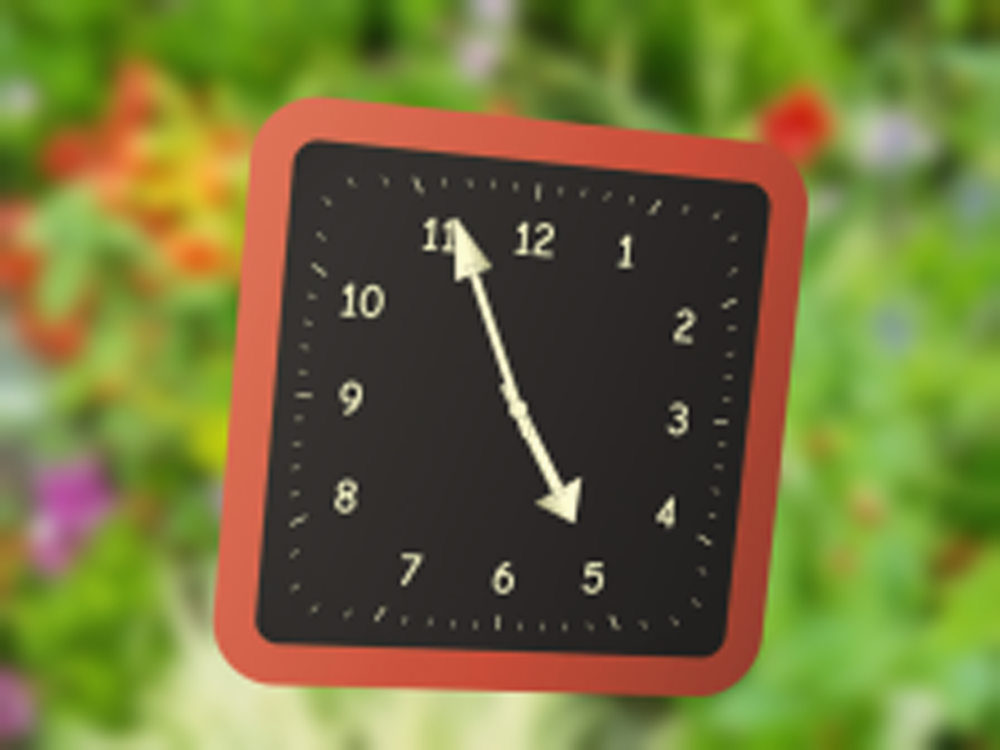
4 h 56 min
